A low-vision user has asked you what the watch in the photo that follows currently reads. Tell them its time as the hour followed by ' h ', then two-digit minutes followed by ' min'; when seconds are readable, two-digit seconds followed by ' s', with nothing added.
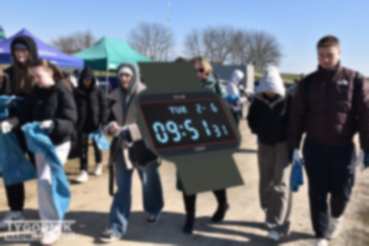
9 h 51 min 31 s
